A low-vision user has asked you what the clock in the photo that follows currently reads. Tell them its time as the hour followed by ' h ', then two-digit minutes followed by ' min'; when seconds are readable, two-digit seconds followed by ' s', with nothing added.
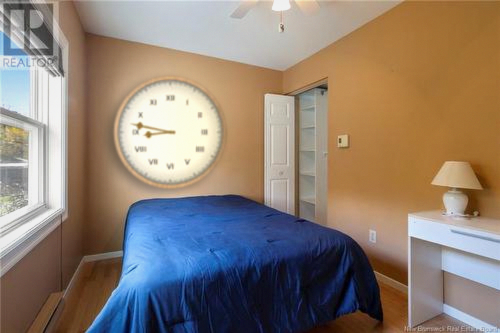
8 h 47 min
